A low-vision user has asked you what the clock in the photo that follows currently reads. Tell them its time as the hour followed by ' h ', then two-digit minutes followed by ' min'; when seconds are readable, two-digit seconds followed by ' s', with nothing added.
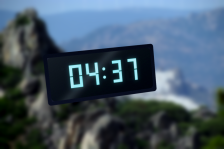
4 h 37 min
